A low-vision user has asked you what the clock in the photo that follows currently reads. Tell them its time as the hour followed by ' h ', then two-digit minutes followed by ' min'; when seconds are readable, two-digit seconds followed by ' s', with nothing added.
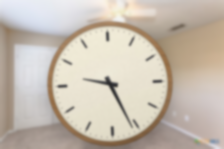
9 h 26 min
